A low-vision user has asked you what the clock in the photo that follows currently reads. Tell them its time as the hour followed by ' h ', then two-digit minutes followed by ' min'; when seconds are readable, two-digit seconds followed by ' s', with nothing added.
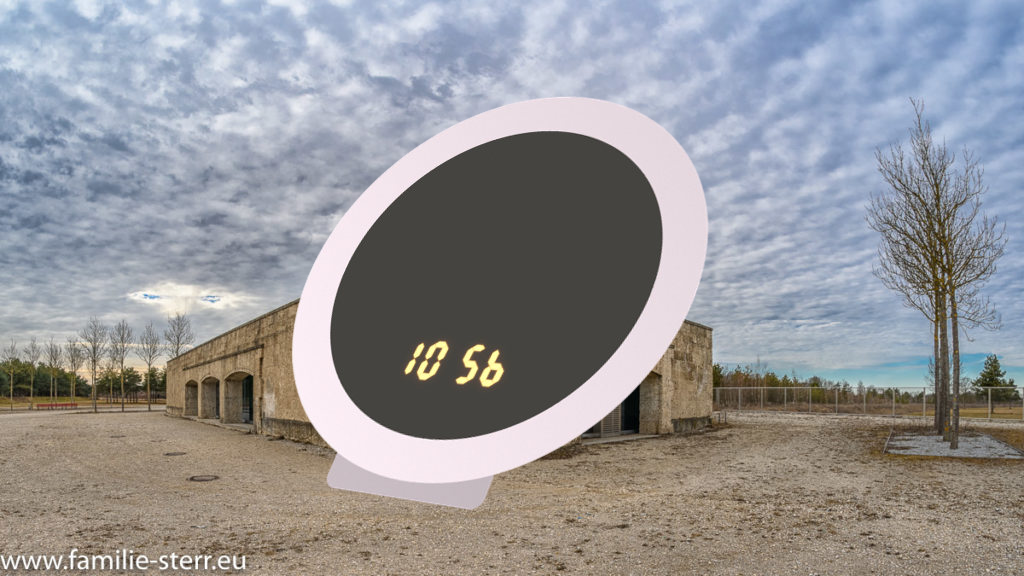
10 h 56 min
